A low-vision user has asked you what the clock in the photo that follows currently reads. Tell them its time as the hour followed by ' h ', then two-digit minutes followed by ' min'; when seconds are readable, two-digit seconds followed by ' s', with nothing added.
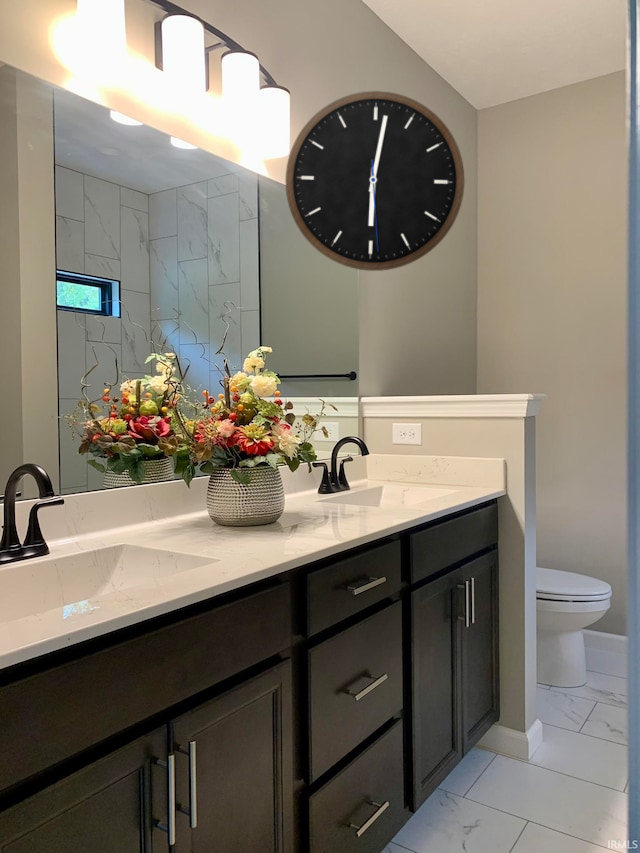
6 h 01 min 29 s
